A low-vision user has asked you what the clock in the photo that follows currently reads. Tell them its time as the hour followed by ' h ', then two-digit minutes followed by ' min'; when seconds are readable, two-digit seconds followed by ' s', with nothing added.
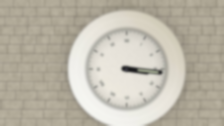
3 h 16 min
